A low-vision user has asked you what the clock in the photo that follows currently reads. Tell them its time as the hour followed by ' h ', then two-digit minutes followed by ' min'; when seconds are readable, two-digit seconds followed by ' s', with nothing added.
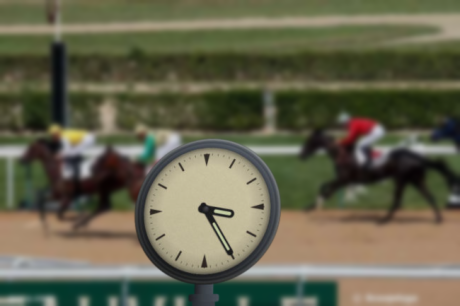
3 h 25 min
